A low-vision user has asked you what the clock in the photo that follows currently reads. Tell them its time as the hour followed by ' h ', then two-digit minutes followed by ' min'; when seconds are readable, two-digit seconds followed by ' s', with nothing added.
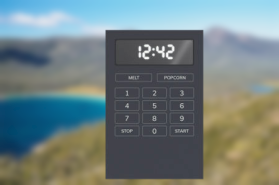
12 h 42 min
